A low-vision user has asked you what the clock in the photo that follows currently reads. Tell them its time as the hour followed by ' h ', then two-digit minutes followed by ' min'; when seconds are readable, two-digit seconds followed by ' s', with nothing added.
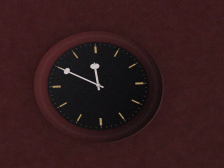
11 h 50 min
